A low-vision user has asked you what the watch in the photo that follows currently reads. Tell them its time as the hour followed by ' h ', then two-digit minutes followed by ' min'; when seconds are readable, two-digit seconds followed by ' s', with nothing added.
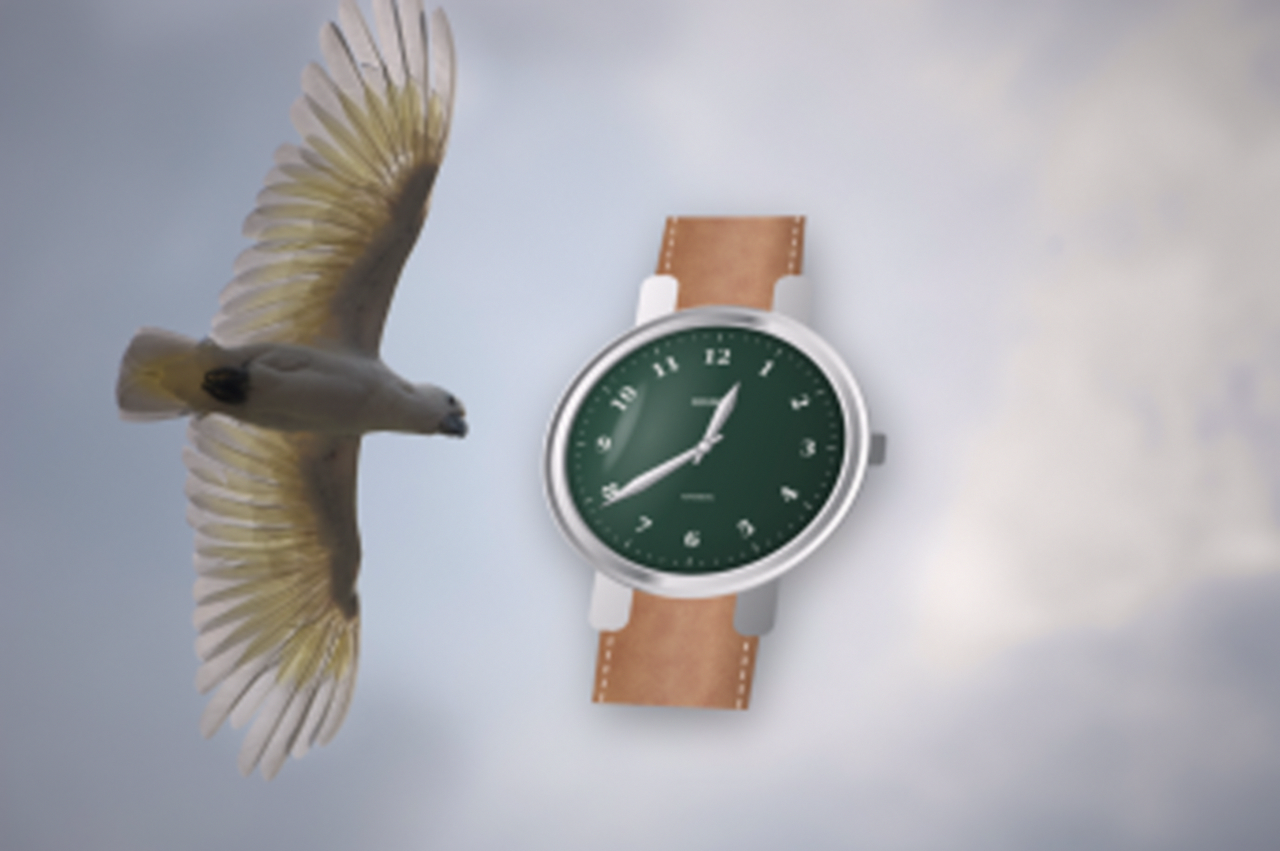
12 h 39 min
